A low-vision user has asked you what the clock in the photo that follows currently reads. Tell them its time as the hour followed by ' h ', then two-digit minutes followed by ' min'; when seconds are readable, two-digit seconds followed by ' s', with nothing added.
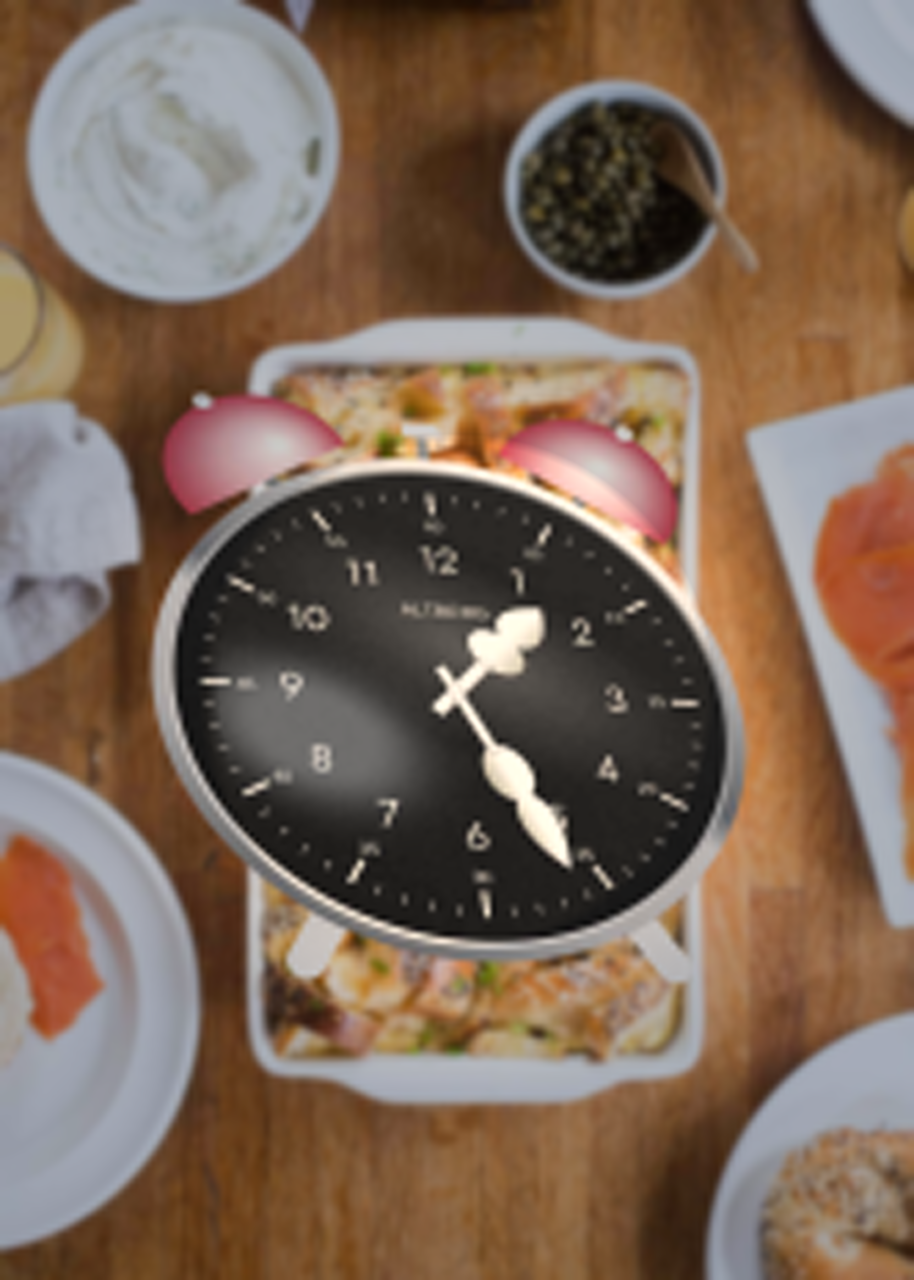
1 h 26 min
